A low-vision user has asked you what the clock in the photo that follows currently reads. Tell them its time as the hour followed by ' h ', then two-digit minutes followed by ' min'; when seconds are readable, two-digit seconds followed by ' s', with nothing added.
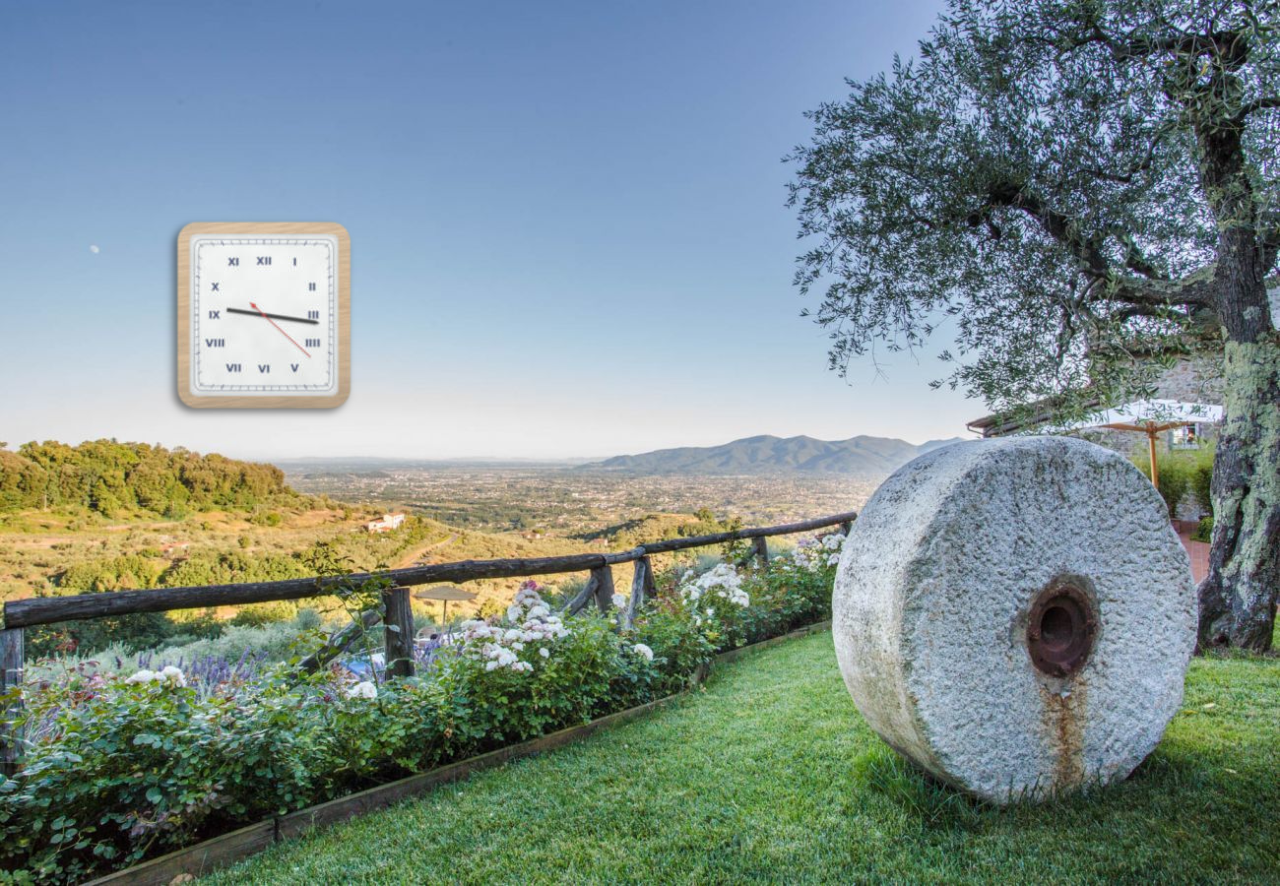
9 h 16 min 22 s
